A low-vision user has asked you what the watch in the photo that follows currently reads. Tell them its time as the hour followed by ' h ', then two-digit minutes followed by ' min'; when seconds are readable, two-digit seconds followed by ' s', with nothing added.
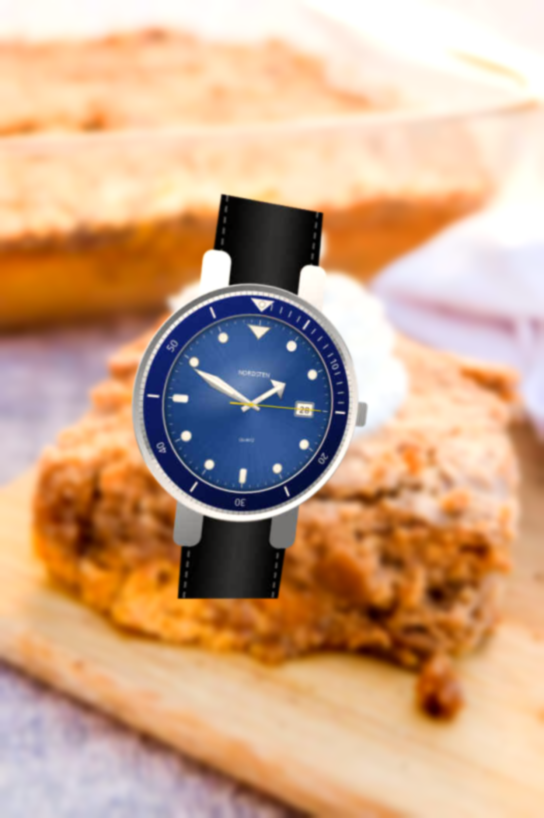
1 h 49 min 15 s
